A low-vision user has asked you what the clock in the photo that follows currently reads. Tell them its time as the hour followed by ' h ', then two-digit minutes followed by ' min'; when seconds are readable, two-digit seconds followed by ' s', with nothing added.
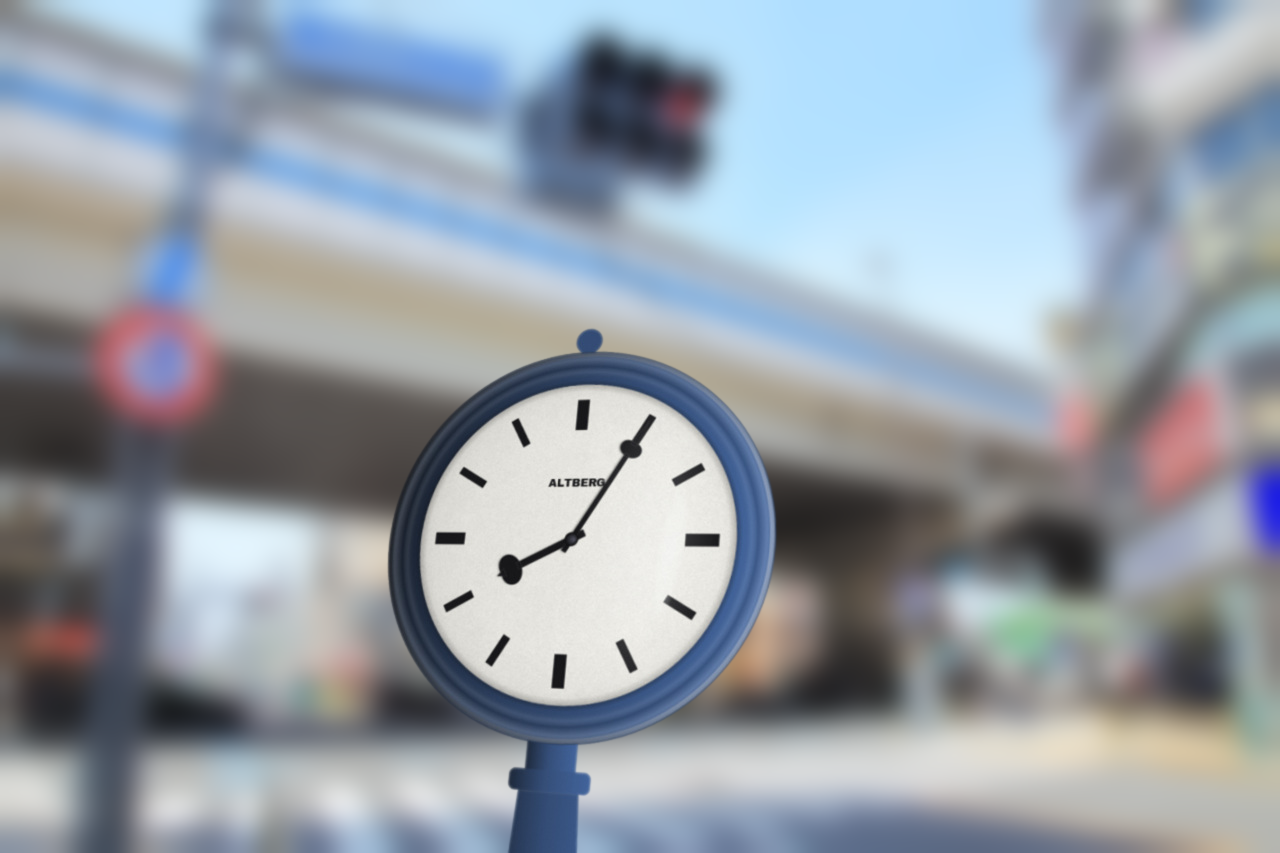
8 h 05 min
